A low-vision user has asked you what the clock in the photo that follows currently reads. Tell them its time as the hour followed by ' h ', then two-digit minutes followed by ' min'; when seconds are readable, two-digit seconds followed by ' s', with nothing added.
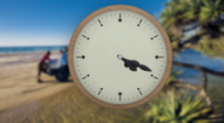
4 h 19 min
